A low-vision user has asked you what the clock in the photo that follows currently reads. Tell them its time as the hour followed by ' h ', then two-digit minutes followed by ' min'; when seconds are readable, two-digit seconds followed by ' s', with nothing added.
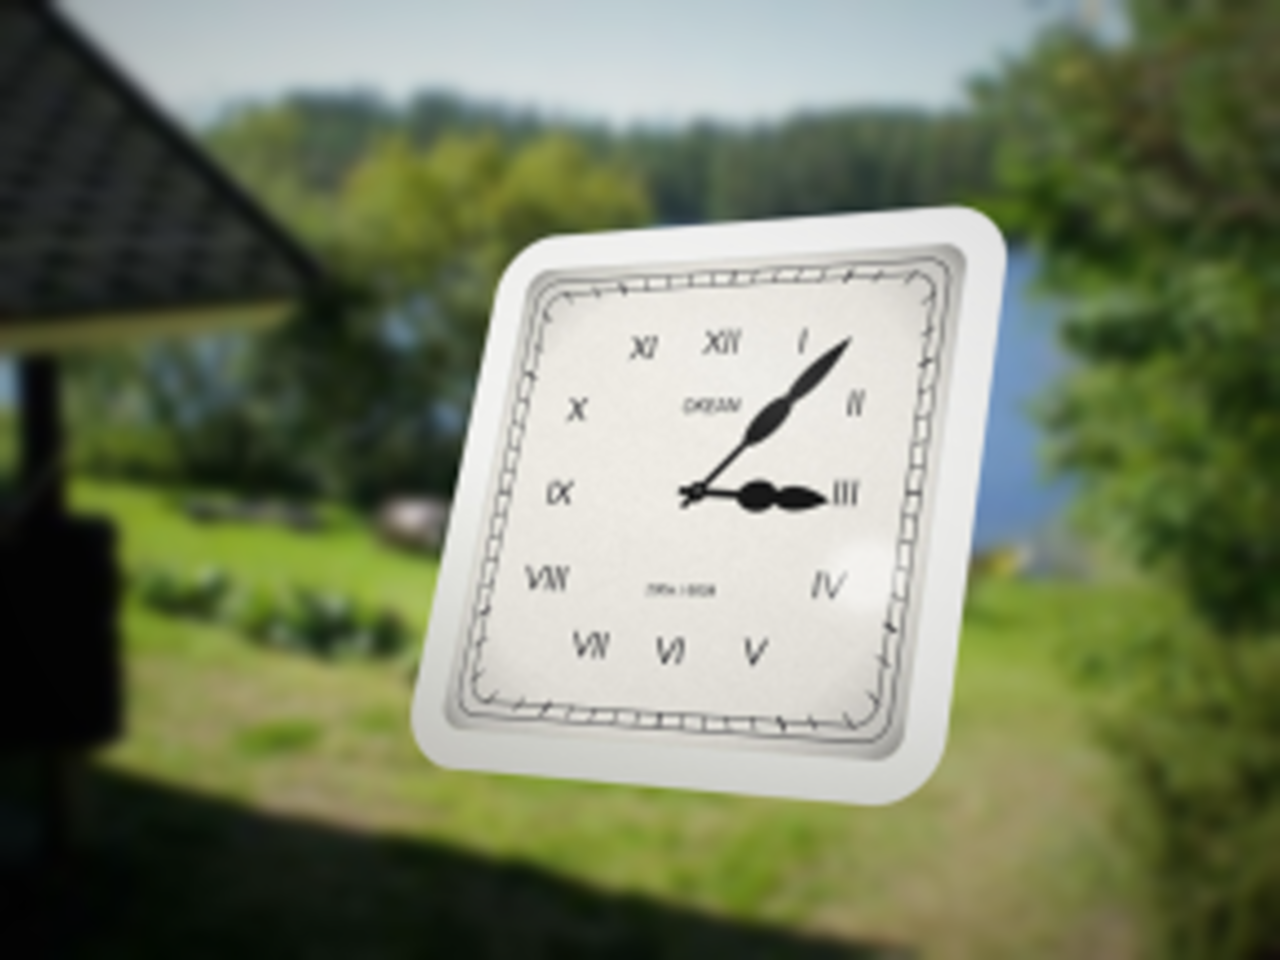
3 h 07 min
